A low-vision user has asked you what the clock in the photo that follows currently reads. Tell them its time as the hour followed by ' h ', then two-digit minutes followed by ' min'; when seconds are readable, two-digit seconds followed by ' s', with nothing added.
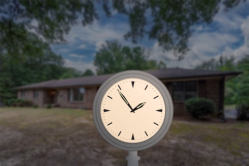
1 h 54 min
